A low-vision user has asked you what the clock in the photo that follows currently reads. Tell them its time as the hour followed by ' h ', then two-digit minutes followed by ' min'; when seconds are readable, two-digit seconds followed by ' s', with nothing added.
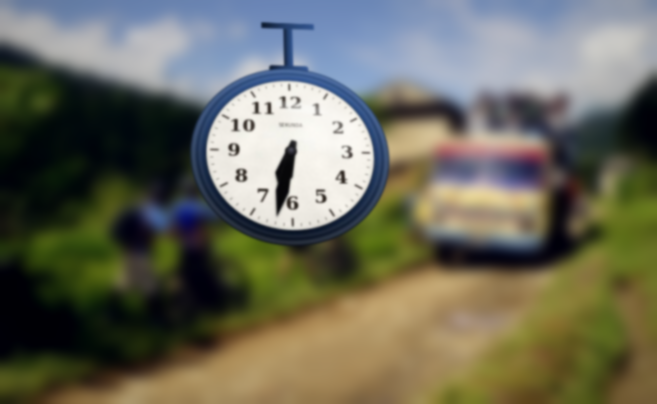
6 h 32 min
